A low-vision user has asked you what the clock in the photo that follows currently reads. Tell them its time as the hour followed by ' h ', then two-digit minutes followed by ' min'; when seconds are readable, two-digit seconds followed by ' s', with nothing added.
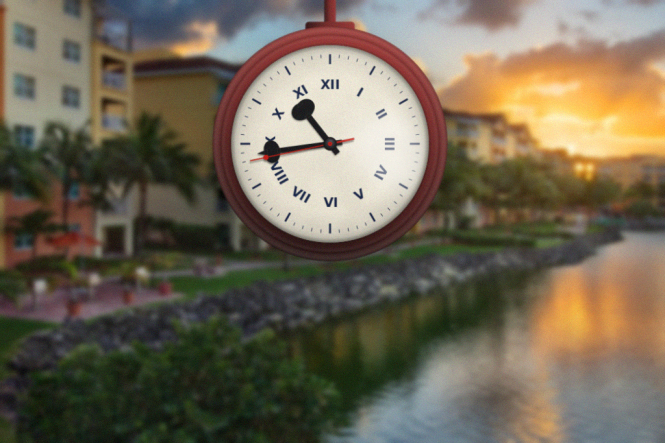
10 h 43 min 43 s
